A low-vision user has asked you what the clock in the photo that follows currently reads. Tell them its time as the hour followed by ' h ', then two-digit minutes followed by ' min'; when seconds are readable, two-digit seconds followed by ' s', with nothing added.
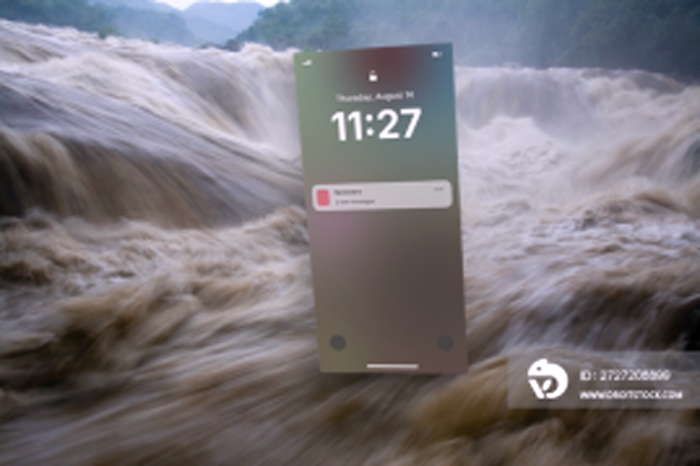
11 h 27 min
